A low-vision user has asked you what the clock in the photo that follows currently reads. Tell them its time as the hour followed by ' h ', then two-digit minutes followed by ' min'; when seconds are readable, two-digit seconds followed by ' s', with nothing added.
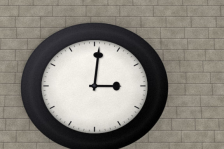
3 h 01 min
